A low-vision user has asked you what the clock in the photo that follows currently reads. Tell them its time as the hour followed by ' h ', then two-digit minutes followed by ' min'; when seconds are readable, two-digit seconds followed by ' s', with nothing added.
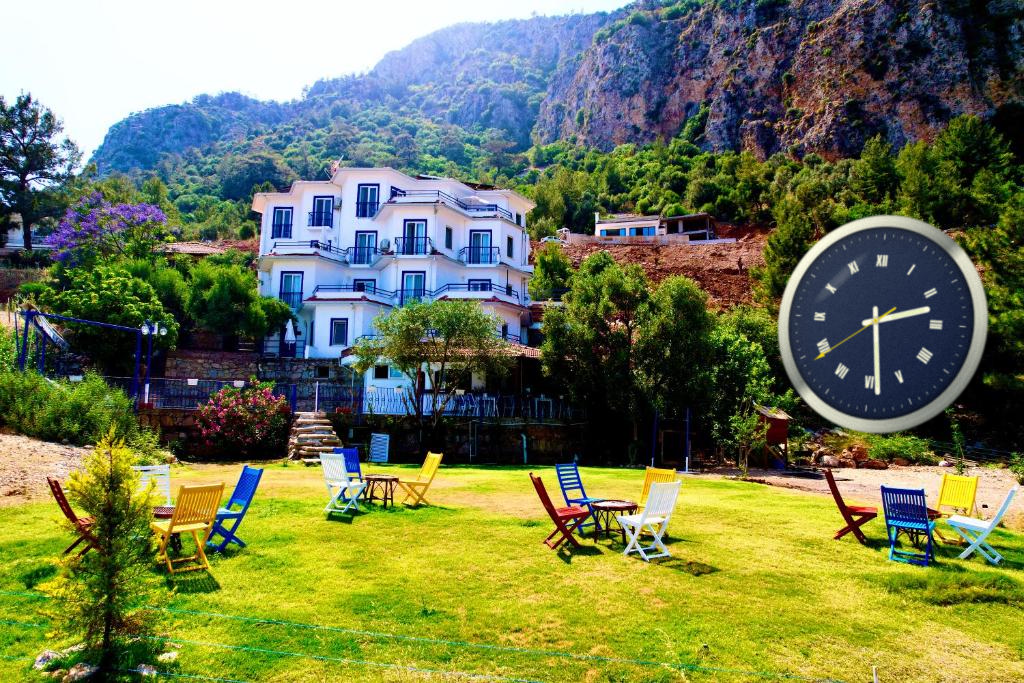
2 h 28 min 39 s
